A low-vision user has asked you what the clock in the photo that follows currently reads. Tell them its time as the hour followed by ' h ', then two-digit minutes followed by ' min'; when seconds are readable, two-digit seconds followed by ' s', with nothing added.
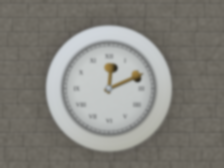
12 h 11 min
